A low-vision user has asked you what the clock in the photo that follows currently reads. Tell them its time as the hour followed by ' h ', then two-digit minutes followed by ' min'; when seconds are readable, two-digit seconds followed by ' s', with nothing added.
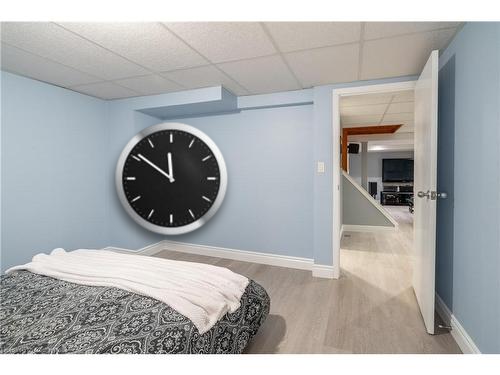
11 h 51 min
